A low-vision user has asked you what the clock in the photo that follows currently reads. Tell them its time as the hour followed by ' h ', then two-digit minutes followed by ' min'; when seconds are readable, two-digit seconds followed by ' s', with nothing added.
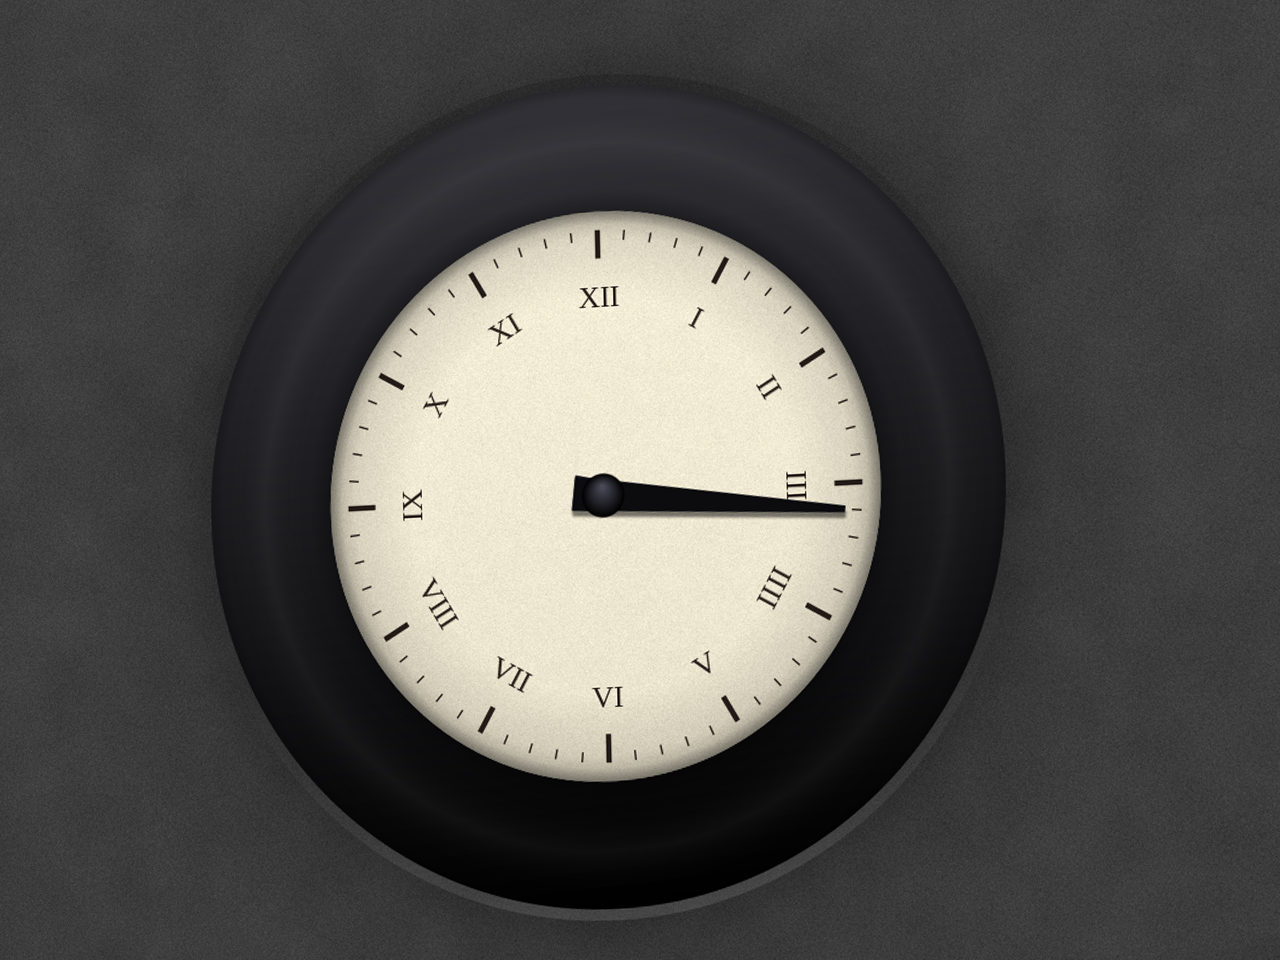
3 h 16 min
